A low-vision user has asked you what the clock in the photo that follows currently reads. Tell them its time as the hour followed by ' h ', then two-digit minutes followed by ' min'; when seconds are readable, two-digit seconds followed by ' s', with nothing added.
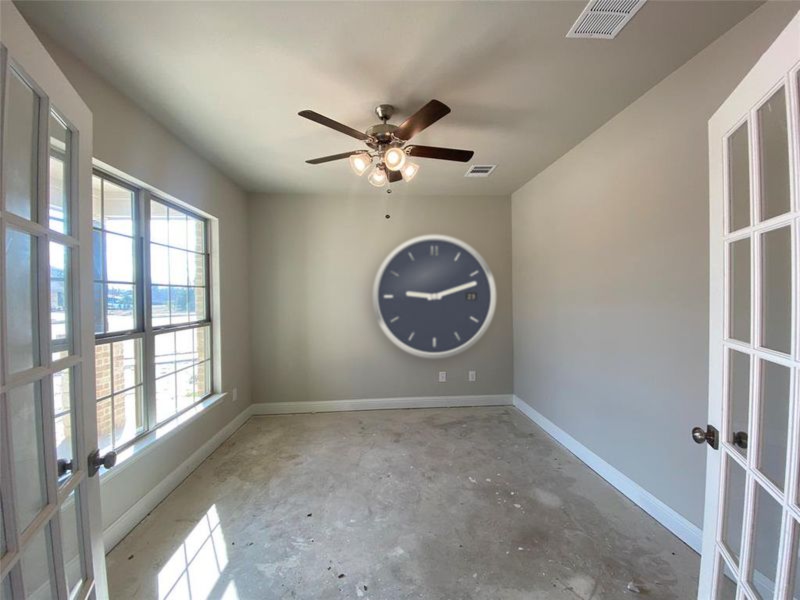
9 h 12 min
